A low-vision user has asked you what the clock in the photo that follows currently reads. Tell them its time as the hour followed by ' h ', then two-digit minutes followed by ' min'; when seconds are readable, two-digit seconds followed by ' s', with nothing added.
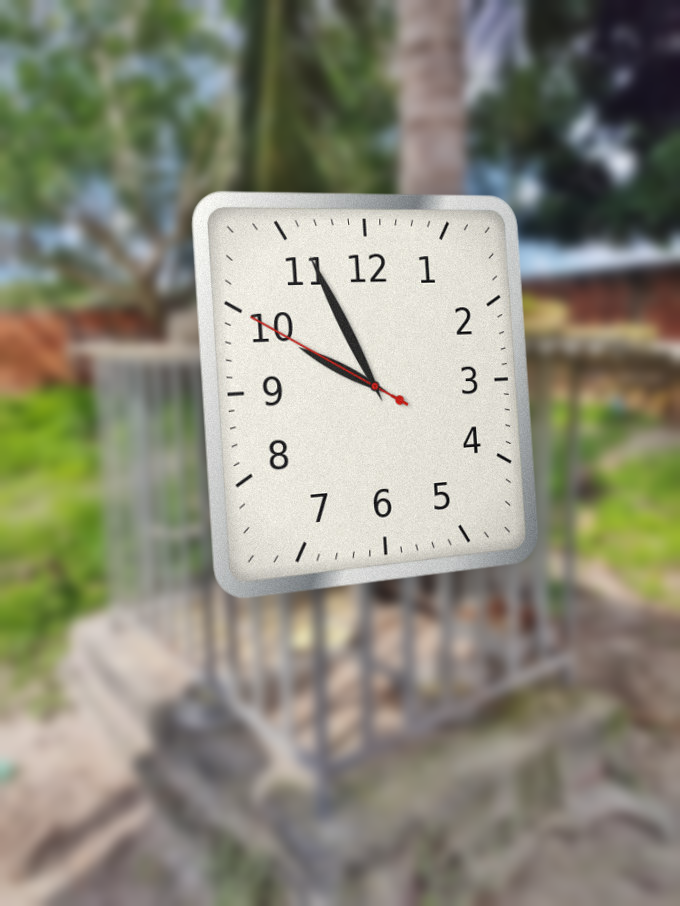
9 h 55 min 50 s
